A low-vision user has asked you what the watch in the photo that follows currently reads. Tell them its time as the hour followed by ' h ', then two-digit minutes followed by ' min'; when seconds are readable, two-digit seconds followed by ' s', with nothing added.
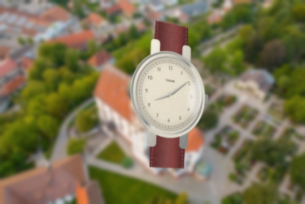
8 h 09 min
